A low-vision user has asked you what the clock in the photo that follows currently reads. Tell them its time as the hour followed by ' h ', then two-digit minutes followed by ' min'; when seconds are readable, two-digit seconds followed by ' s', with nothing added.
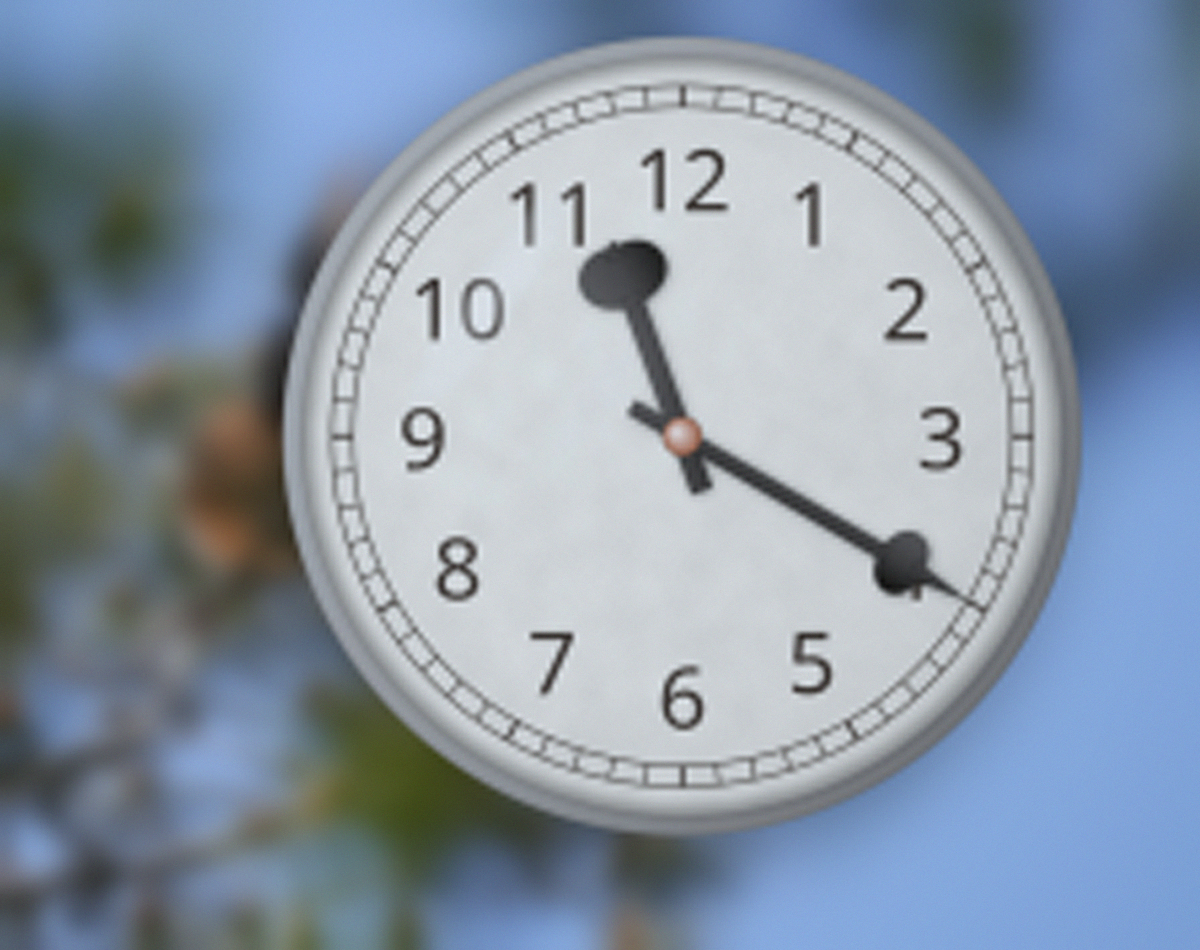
11 h 20 min
